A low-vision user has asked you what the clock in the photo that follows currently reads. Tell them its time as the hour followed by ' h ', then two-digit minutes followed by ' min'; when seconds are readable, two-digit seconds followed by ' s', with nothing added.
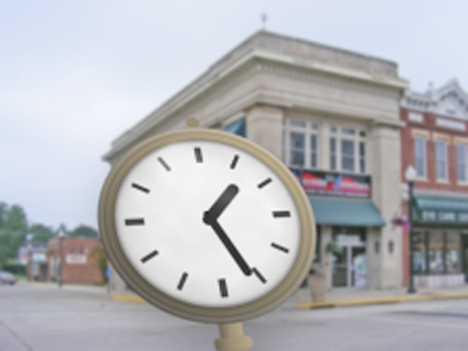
1 h 26 min
